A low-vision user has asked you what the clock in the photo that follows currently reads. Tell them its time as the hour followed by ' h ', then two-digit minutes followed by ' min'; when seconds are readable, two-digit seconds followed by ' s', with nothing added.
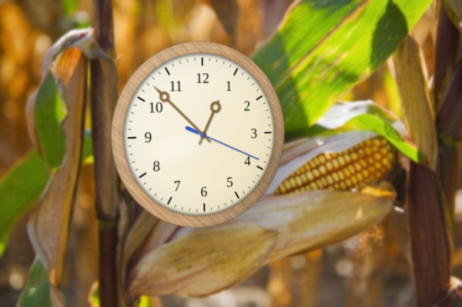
12 h 52 min 19 s
